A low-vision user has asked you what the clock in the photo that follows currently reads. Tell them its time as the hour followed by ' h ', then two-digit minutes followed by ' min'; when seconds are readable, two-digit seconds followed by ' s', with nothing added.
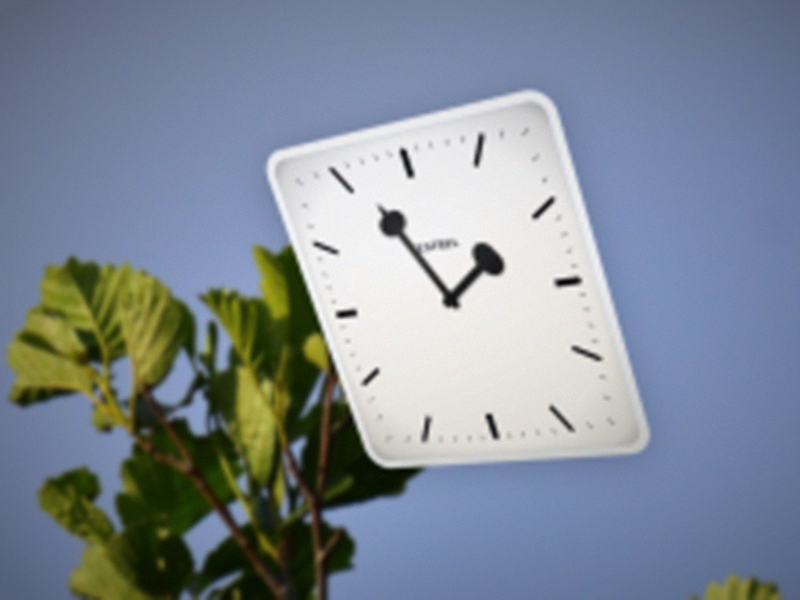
1 h 56 min
